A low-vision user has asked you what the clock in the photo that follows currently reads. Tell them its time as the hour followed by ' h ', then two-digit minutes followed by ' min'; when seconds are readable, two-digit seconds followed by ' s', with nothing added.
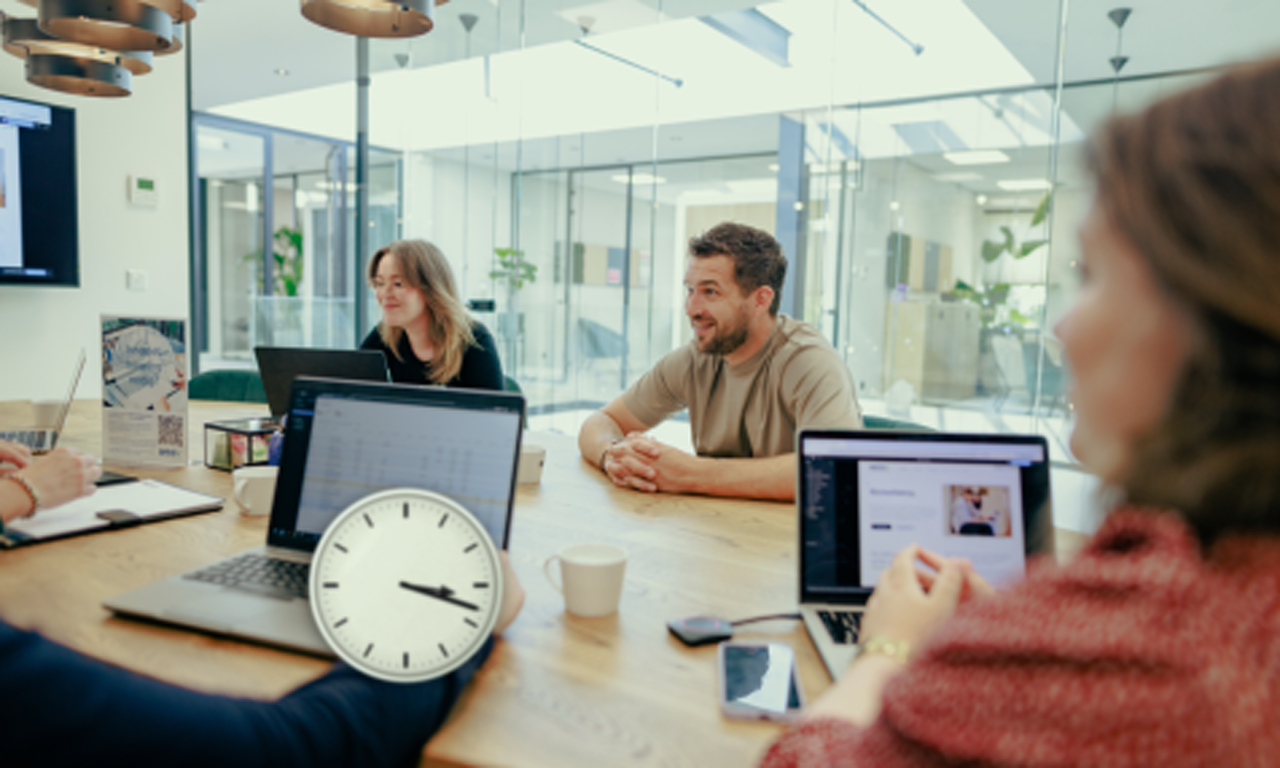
3 h 18 min
